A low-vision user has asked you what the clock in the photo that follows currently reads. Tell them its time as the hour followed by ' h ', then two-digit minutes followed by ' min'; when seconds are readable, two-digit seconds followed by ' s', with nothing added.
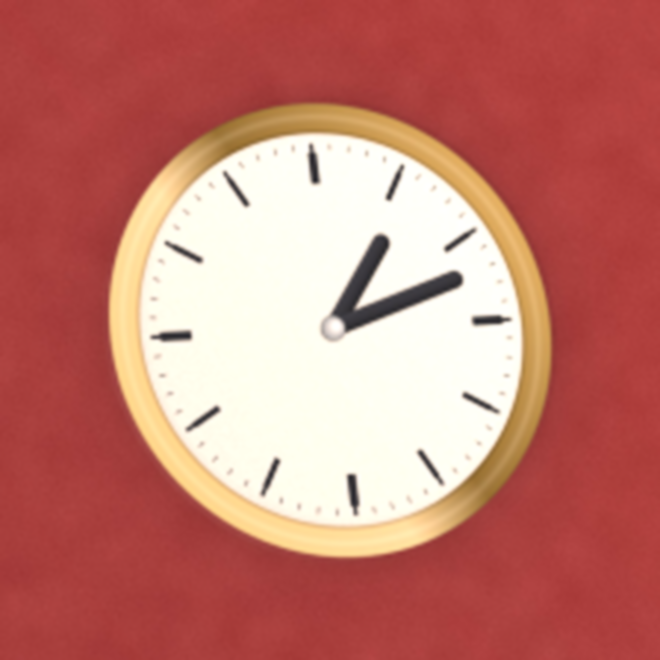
1 h 12 min
